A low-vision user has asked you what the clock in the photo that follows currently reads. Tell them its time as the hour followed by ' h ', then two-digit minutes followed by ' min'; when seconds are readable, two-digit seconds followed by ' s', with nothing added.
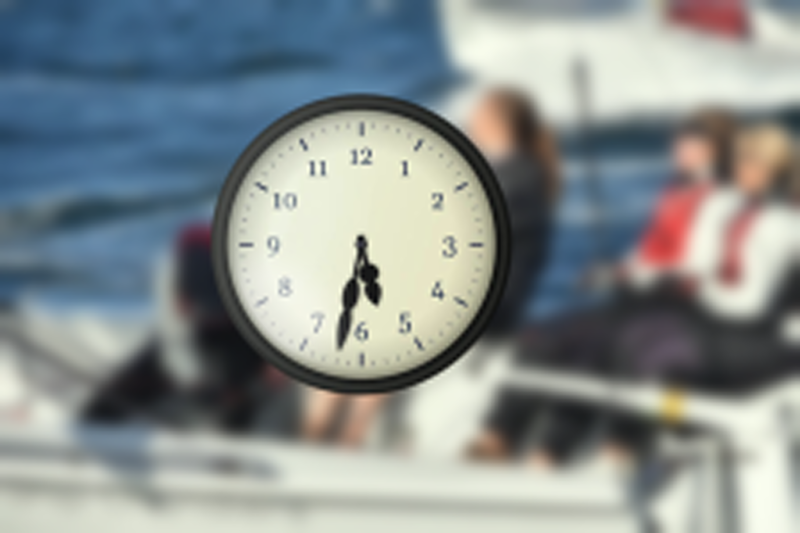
5 h 32 min
